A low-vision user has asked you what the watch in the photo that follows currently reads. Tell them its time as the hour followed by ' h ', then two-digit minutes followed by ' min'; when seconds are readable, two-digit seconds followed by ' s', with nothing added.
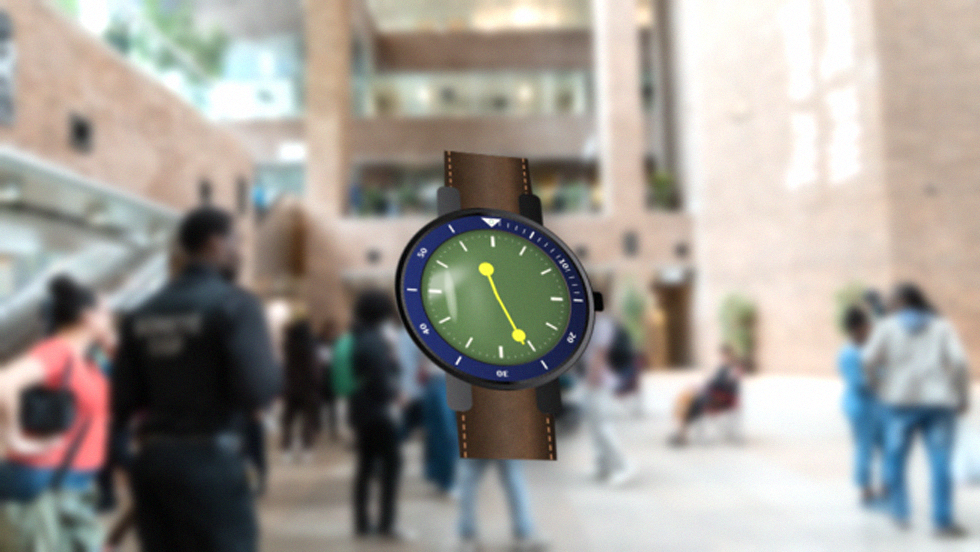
11 h 26 min
